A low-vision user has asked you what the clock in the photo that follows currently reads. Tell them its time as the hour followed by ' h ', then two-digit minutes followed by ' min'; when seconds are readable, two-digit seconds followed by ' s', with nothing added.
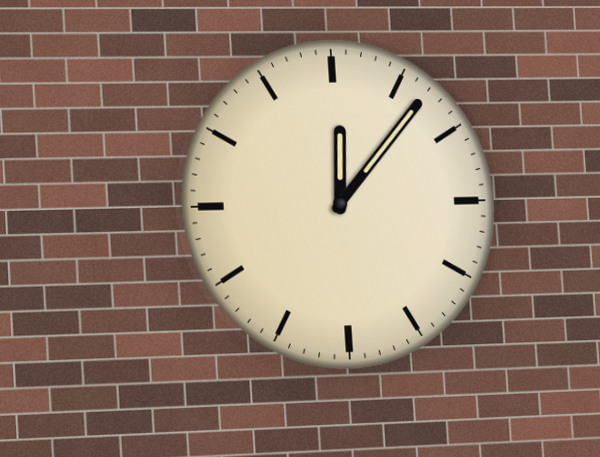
12 h 07 min
